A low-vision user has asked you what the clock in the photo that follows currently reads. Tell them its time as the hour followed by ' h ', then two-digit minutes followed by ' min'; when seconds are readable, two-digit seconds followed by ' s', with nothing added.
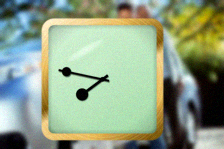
7 h 47 min
